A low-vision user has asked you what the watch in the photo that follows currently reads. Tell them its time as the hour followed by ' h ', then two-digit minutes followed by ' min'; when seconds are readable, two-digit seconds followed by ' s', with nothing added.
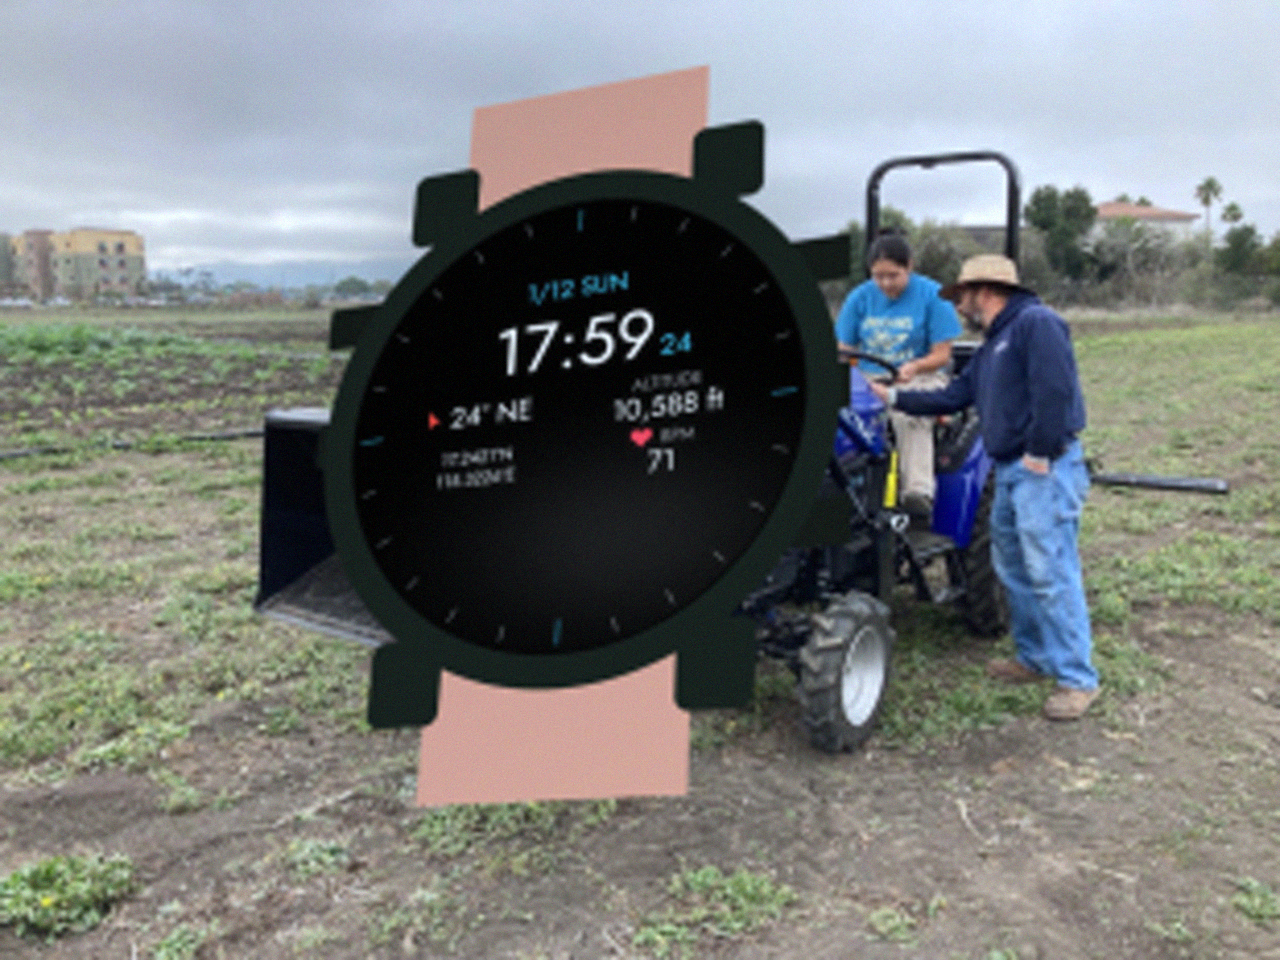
17 h 59 min
